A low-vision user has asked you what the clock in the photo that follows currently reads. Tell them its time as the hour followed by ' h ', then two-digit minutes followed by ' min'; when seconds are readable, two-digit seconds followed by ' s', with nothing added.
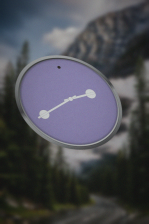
2 h 41 min
